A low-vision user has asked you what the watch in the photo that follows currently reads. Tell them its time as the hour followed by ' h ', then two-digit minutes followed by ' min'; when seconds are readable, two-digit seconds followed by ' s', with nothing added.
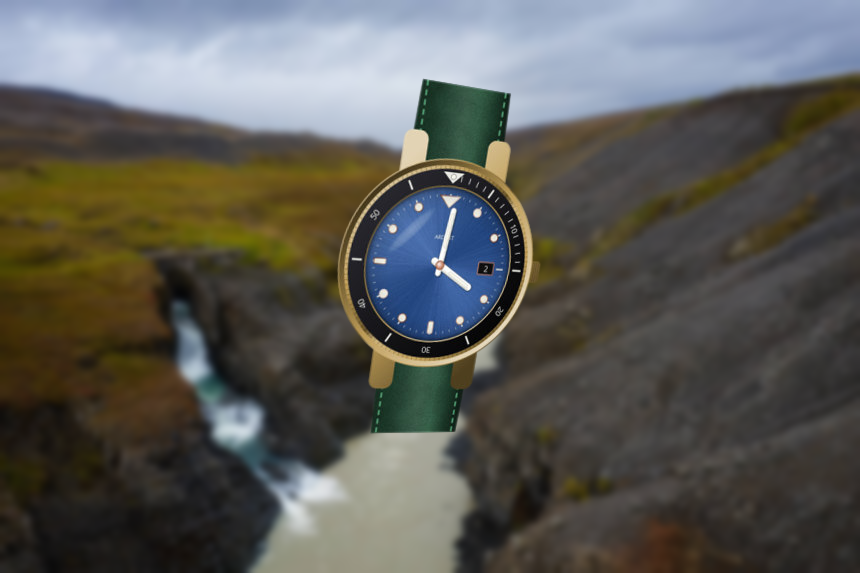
4 h 01 min
